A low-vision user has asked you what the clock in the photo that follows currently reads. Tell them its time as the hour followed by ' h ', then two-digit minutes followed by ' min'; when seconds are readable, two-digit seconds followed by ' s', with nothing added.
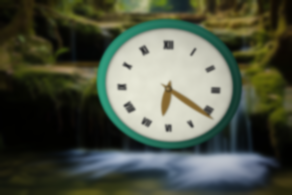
6 h 21 min
